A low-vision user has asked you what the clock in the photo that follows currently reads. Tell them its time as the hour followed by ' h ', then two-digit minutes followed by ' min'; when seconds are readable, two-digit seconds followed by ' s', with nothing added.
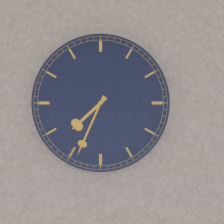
7 h 34 min
